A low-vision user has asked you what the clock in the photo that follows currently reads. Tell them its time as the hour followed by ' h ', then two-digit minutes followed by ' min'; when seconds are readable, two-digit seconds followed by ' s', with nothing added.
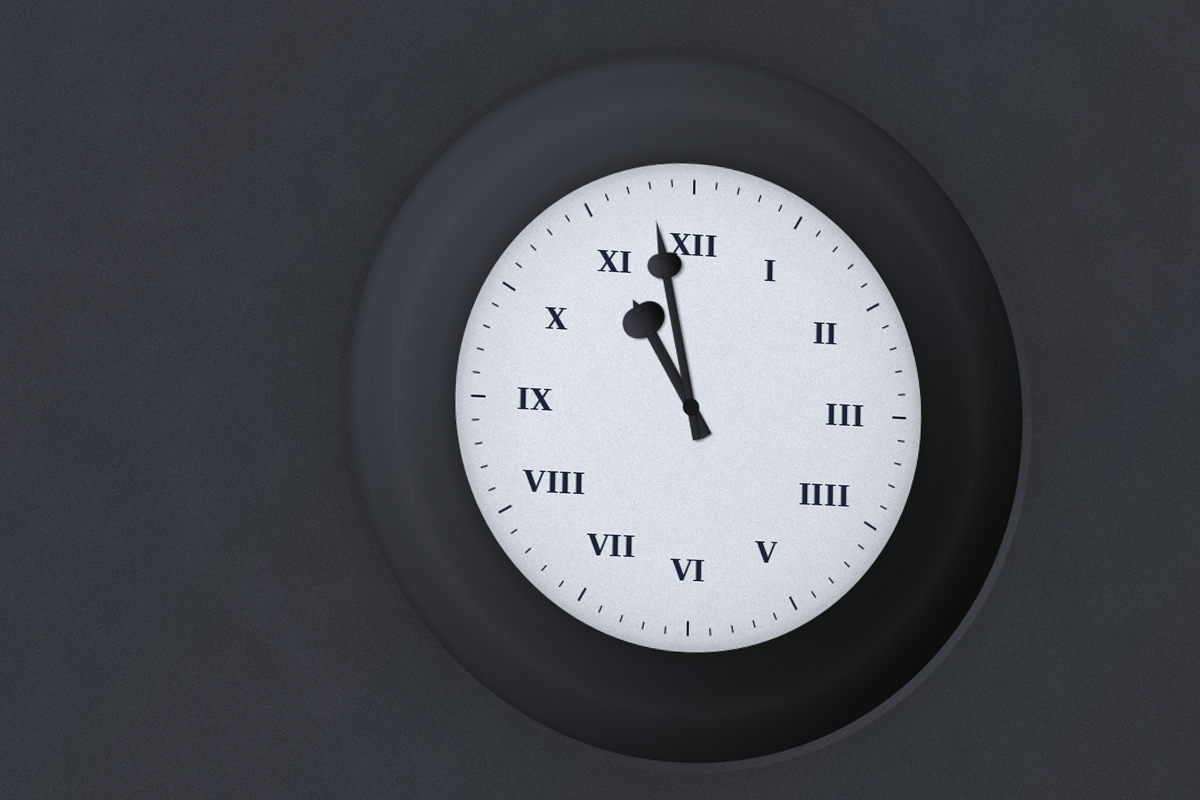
10 h 58 min
